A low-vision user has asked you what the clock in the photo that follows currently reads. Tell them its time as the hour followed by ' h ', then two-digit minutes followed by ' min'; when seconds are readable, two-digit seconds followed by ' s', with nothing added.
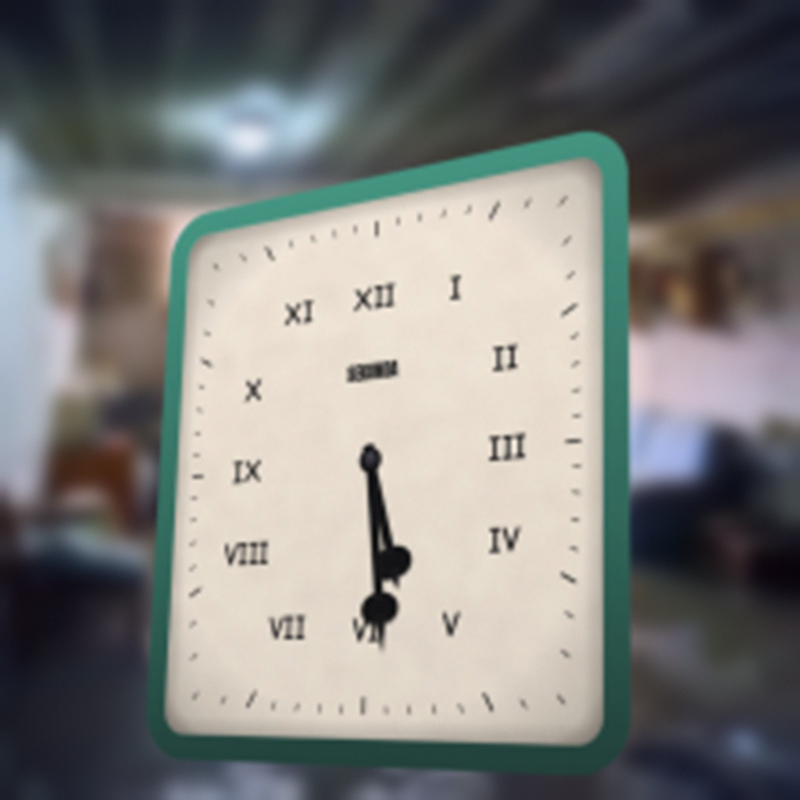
5 h 29 min
